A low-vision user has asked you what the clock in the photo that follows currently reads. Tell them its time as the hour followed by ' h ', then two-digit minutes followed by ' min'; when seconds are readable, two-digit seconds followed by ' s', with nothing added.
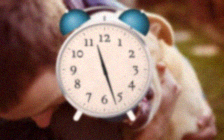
11 h 27 min
